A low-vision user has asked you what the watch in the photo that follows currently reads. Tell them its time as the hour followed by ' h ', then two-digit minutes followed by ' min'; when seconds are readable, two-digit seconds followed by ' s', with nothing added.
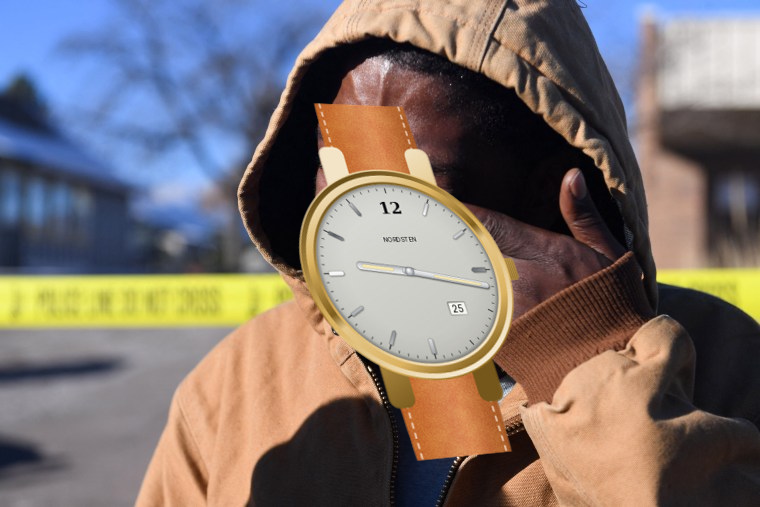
9 h 17 min
